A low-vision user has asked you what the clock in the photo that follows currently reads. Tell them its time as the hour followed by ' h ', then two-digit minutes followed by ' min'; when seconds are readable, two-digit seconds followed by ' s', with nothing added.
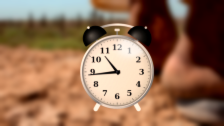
10 h 44 min
